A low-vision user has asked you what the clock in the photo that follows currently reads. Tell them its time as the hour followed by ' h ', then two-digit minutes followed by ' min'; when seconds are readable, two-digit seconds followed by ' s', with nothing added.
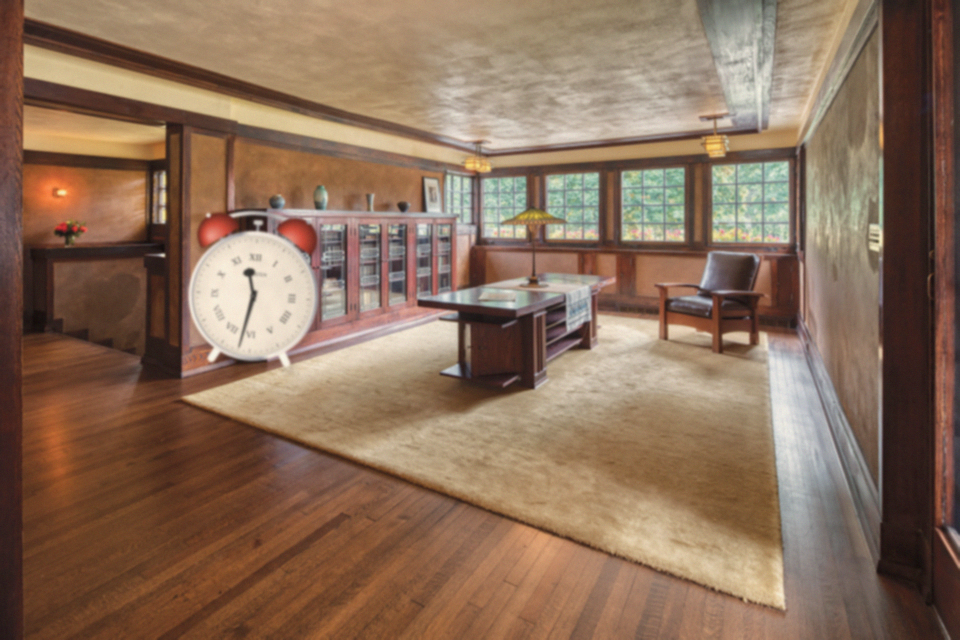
11 h 32 min
